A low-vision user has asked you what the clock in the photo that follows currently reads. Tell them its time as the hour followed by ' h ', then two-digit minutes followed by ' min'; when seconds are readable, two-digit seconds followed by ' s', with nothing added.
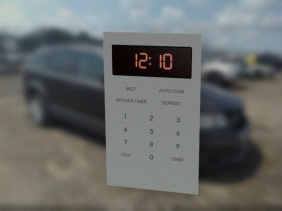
12 h 10 min
